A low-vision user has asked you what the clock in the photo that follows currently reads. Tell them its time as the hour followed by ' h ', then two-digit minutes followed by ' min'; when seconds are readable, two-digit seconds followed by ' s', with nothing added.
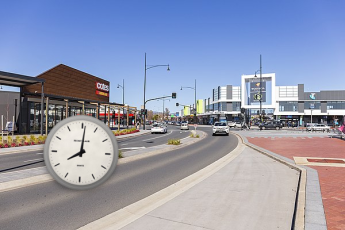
8 h 01 min
